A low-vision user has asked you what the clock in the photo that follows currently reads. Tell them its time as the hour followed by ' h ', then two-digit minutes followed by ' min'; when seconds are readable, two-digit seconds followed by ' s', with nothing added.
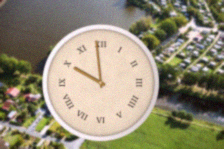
9 h 59 min
